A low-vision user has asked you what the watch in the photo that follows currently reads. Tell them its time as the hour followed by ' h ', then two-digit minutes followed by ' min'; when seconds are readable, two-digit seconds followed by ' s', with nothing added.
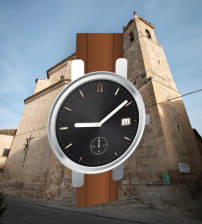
9 h 09 min
